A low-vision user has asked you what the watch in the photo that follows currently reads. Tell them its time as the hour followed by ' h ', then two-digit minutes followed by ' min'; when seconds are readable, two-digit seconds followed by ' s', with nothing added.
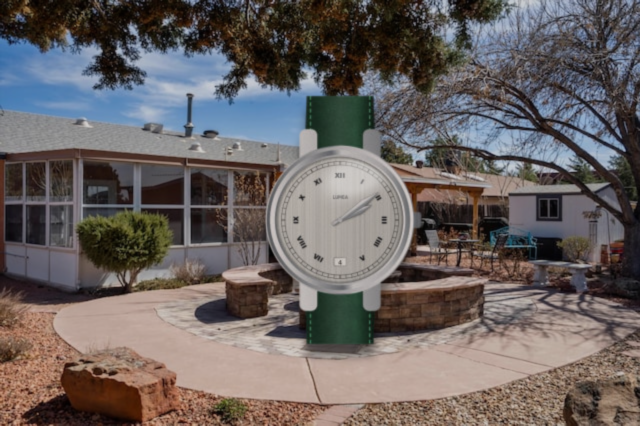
2 h 09 min
